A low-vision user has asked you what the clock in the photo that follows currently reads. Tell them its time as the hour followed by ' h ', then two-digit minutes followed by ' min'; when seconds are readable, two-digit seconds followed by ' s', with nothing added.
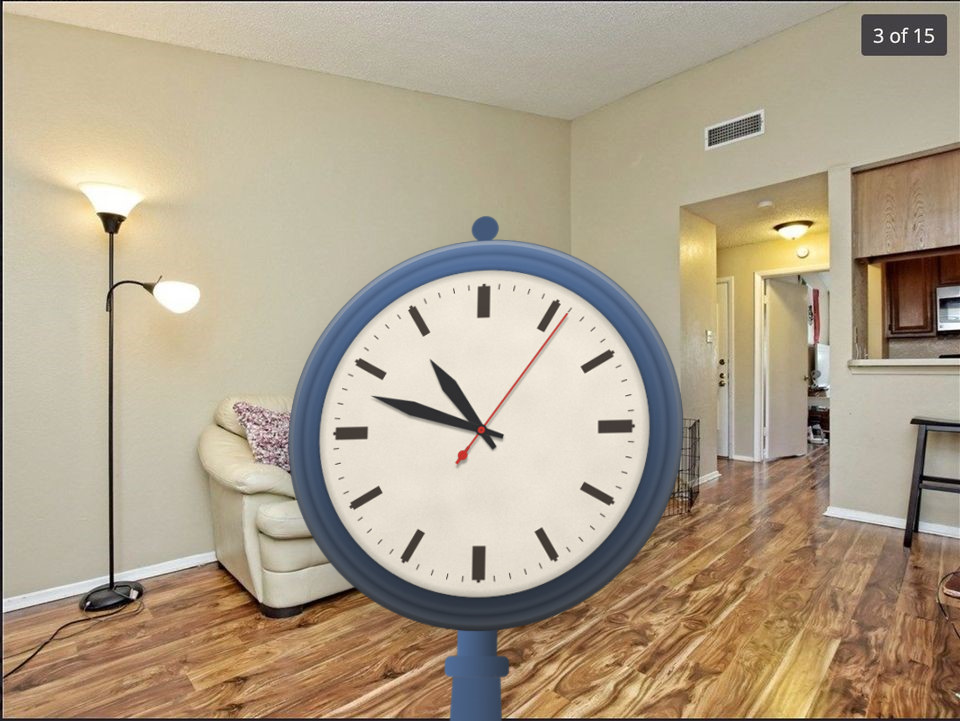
10 h 48 min 06 s
